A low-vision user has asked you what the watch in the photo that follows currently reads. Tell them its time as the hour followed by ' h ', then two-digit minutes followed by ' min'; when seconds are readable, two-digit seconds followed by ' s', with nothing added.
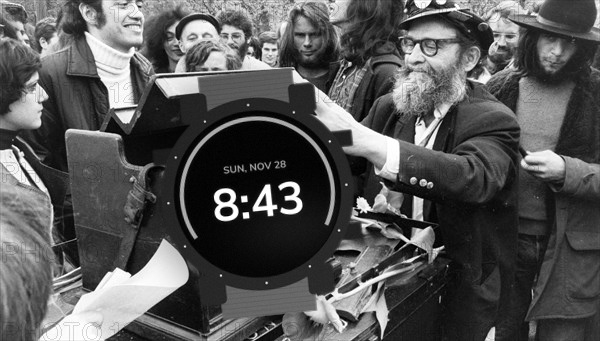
8 h 43 min
